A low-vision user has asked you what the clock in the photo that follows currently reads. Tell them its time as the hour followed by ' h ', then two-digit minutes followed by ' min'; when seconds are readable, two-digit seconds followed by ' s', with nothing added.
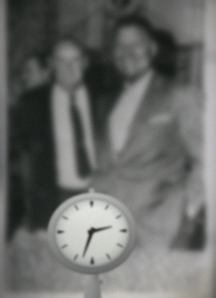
2 h 33 min
